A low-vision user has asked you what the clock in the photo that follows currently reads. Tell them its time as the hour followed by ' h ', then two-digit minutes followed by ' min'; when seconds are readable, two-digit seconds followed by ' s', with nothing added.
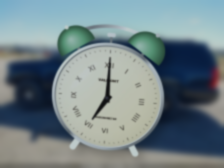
7 h 00 min
